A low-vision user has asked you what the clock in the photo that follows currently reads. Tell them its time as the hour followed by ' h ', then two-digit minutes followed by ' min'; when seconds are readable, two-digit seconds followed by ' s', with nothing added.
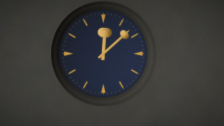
12 h 08 min
